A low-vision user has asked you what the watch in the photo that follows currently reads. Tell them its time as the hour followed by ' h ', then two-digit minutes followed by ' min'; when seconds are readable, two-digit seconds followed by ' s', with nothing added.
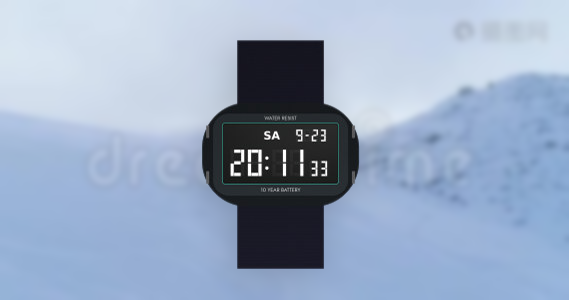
20 h 11 min 33 s
